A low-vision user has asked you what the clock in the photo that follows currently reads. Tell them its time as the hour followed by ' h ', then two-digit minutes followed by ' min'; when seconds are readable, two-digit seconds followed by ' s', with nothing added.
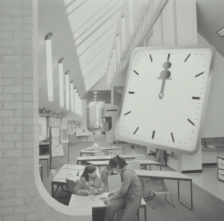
12 h 00 min
